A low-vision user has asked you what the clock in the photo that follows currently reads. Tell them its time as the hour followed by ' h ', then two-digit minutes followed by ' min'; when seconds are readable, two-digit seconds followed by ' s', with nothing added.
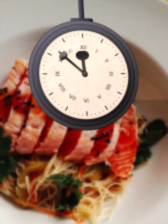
11 h 52 min
